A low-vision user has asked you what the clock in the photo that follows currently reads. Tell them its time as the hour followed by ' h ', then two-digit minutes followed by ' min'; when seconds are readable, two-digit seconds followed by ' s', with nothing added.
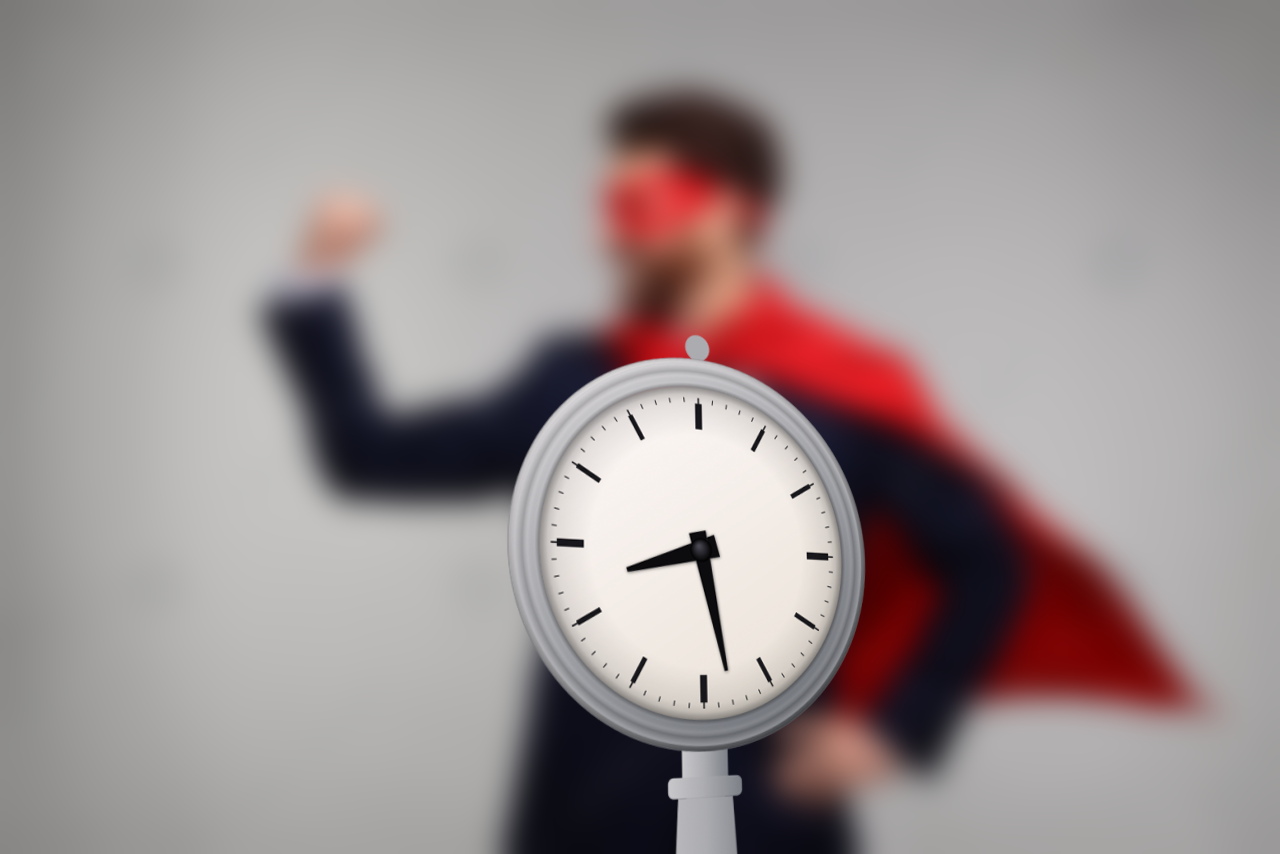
8 h 28 min
